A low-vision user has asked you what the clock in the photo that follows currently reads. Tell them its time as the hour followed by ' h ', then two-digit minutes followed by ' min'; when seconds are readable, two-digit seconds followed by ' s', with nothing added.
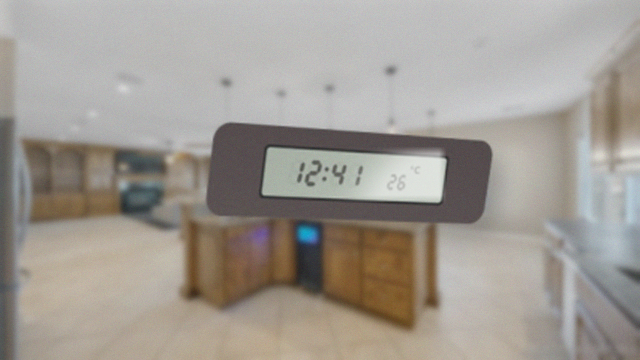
12 h 41 min
